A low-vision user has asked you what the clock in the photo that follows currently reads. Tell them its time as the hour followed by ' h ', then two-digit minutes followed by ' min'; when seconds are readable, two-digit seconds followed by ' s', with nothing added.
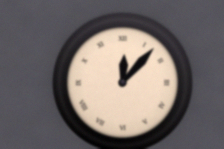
12 h 07 min
